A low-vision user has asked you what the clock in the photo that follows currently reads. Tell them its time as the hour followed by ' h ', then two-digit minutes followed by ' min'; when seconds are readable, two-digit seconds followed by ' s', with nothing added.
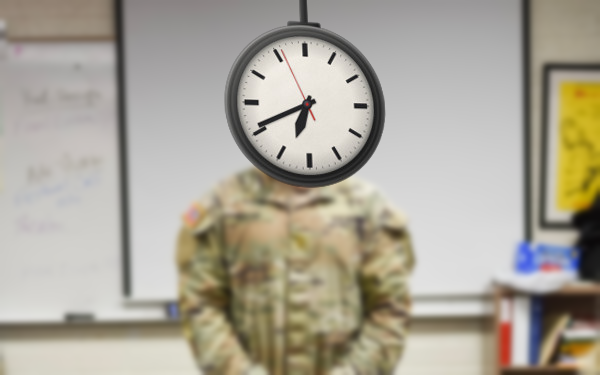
6 h 40 min 56 s
